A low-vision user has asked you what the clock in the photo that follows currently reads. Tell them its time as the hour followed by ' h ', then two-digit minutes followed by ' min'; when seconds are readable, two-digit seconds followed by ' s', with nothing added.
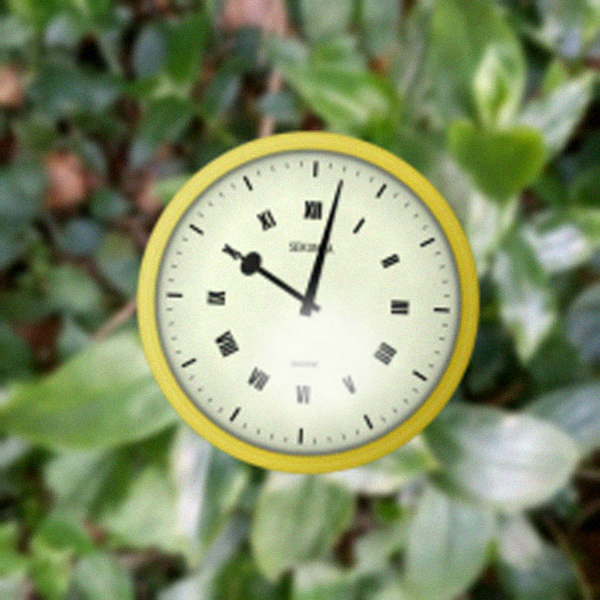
10 h 02 min
